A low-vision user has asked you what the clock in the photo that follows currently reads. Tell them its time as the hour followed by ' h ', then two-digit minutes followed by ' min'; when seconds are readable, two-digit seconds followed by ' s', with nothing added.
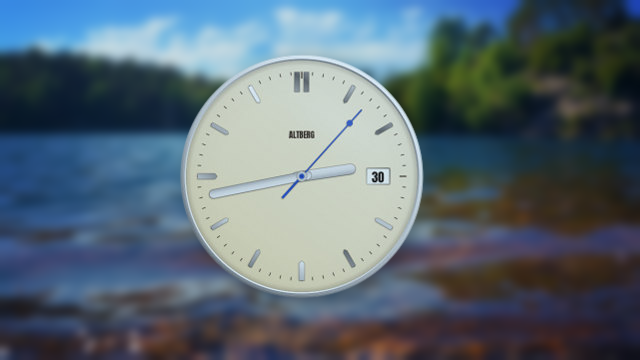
2 h 43 min 07 s
